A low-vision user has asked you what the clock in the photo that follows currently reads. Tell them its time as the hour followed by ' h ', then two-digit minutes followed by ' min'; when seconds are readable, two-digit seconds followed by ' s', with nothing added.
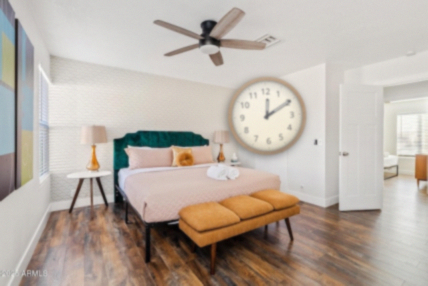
12 h 10 min
